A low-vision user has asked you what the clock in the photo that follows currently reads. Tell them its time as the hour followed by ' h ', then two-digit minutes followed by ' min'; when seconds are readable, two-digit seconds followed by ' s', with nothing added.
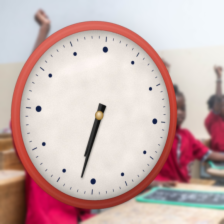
6 h 32 min
